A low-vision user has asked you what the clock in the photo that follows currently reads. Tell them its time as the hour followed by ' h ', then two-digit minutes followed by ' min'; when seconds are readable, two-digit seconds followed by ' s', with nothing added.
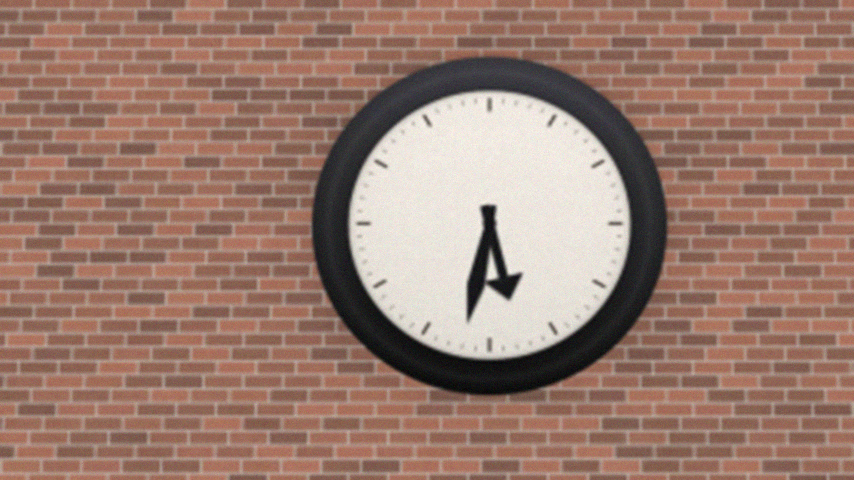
5 h 32 min
